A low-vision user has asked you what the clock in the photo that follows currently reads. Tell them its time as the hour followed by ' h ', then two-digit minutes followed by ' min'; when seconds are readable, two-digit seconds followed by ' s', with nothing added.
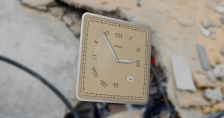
2 h 54 min
